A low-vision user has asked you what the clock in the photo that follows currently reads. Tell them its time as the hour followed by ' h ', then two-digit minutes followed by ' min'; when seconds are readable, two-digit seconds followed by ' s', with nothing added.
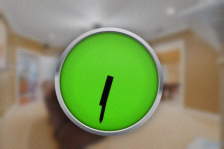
6 h 32 min
